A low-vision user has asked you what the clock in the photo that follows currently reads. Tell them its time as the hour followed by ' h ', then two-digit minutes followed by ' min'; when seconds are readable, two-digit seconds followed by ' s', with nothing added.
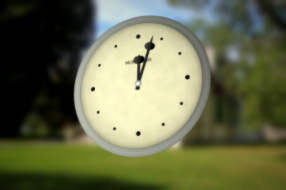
12 h 03 min
